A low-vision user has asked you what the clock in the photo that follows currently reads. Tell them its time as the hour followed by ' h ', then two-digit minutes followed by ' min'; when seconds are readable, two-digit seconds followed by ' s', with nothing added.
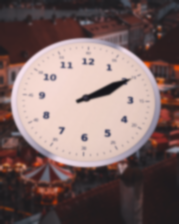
2 h 10 min
